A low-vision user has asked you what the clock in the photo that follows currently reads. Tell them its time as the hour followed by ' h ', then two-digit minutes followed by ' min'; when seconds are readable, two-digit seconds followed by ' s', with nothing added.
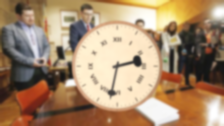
2 h 32 min
